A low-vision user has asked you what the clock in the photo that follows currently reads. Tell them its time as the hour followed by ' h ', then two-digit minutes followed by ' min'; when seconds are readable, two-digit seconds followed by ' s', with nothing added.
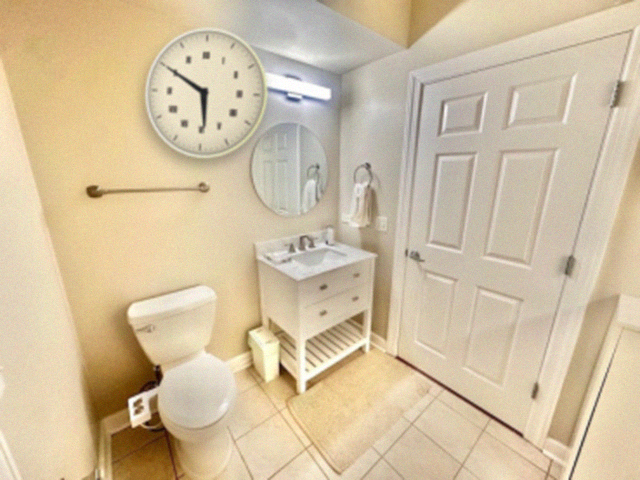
5 h 50 min
